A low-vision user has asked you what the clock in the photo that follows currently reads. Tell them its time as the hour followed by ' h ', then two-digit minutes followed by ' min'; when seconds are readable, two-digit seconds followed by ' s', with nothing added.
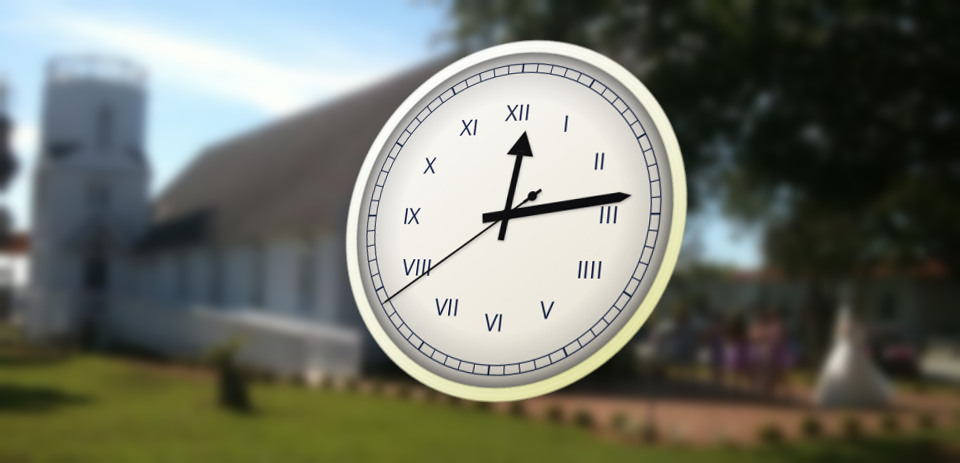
12 h 13 min 39 s
